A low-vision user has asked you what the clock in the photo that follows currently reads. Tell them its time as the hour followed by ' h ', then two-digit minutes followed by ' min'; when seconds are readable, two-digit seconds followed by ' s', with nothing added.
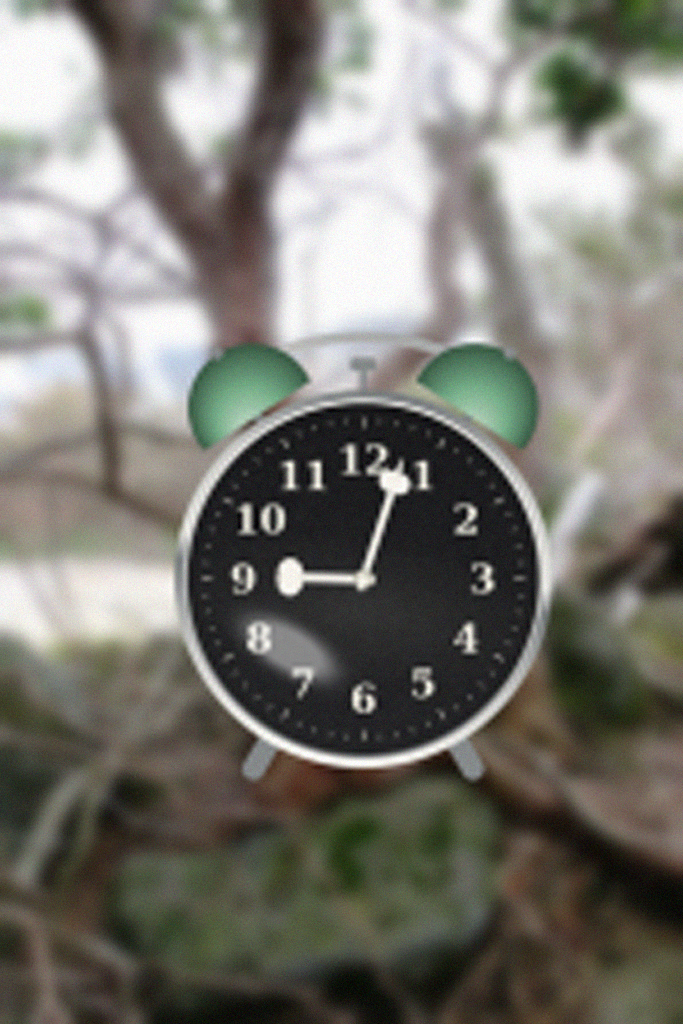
9 h 03 min
